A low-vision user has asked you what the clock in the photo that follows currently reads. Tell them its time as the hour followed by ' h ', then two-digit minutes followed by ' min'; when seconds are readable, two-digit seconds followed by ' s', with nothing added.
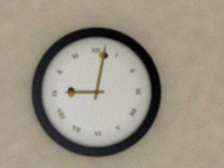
9 h 02 min
